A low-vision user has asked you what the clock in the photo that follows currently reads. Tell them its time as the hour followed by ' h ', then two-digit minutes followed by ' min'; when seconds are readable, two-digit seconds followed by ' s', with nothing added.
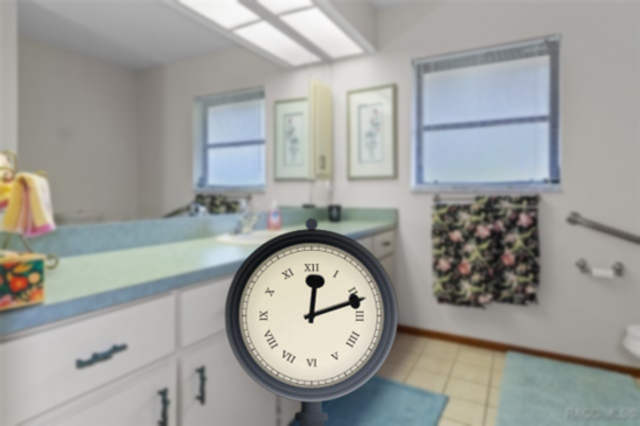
12 h 12 min
